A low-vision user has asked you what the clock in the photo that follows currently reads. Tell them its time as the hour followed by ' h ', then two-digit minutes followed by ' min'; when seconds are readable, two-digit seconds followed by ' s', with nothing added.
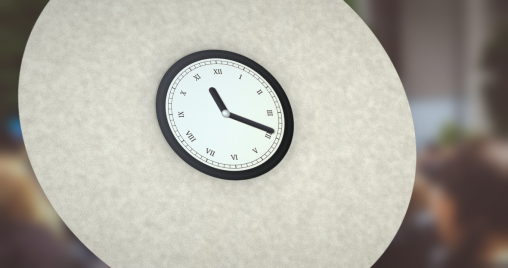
11 h 19 min
